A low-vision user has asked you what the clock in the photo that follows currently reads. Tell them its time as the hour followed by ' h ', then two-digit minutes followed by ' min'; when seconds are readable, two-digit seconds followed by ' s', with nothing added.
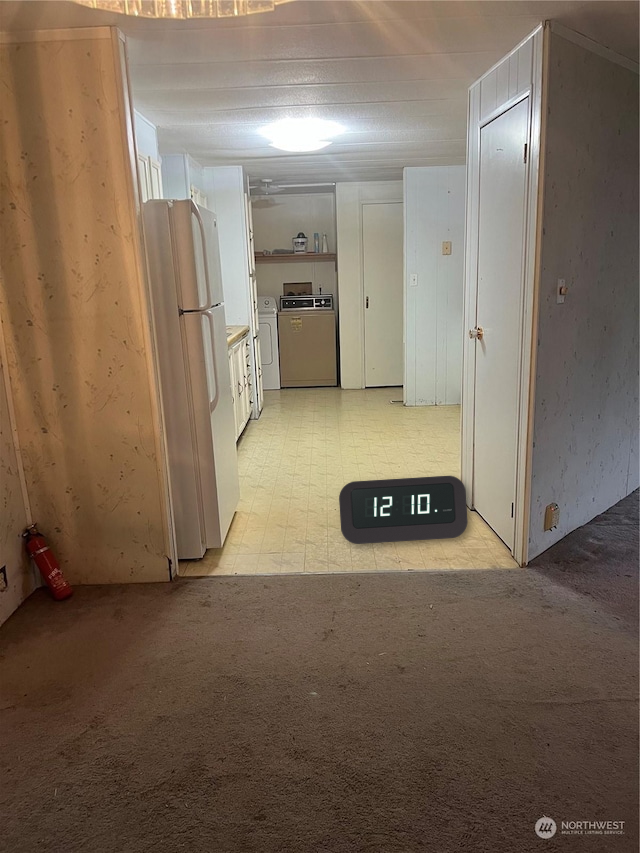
12 h 10 min
